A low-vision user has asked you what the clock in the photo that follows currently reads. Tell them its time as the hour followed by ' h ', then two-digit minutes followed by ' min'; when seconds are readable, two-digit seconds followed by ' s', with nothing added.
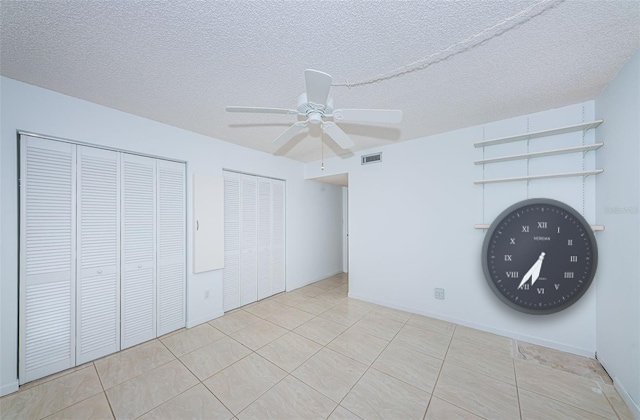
6 h 36 min
